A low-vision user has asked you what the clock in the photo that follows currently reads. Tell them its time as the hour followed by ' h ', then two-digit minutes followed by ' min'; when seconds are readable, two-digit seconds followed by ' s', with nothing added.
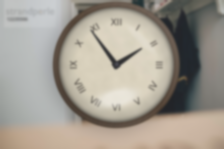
1 h 54 min
